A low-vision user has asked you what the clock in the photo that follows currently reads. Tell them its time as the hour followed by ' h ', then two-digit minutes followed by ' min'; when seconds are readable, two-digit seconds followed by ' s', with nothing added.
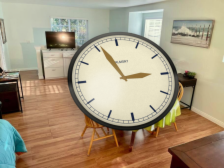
2 h 56 min
